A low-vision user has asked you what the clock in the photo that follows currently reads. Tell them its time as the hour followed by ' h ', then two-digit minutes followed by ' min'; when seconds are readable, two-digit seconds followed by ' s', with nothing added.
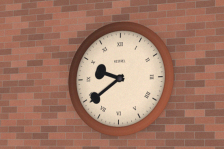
9 h 39 min
